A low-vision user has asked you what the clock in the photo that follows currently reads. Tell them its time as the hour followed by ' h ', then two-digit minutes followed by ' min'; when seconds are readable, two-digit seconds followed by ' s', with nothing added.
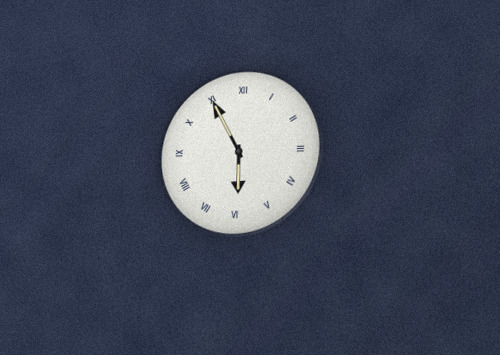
5 h 55 min
